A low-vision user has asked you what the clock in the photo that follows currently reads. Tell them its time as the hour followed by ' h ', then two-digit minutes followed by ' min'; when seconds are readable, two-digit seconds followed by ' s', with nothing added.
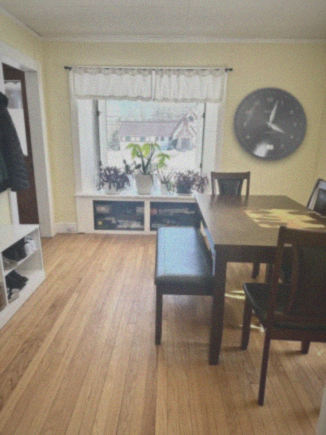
4 h 03 min
